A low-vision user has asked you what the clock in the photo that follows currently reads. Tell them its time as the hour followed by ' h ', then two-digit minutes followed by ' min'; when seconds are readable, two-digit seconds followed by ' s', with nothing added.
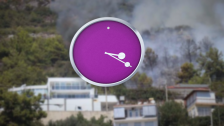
3 h 20 min
